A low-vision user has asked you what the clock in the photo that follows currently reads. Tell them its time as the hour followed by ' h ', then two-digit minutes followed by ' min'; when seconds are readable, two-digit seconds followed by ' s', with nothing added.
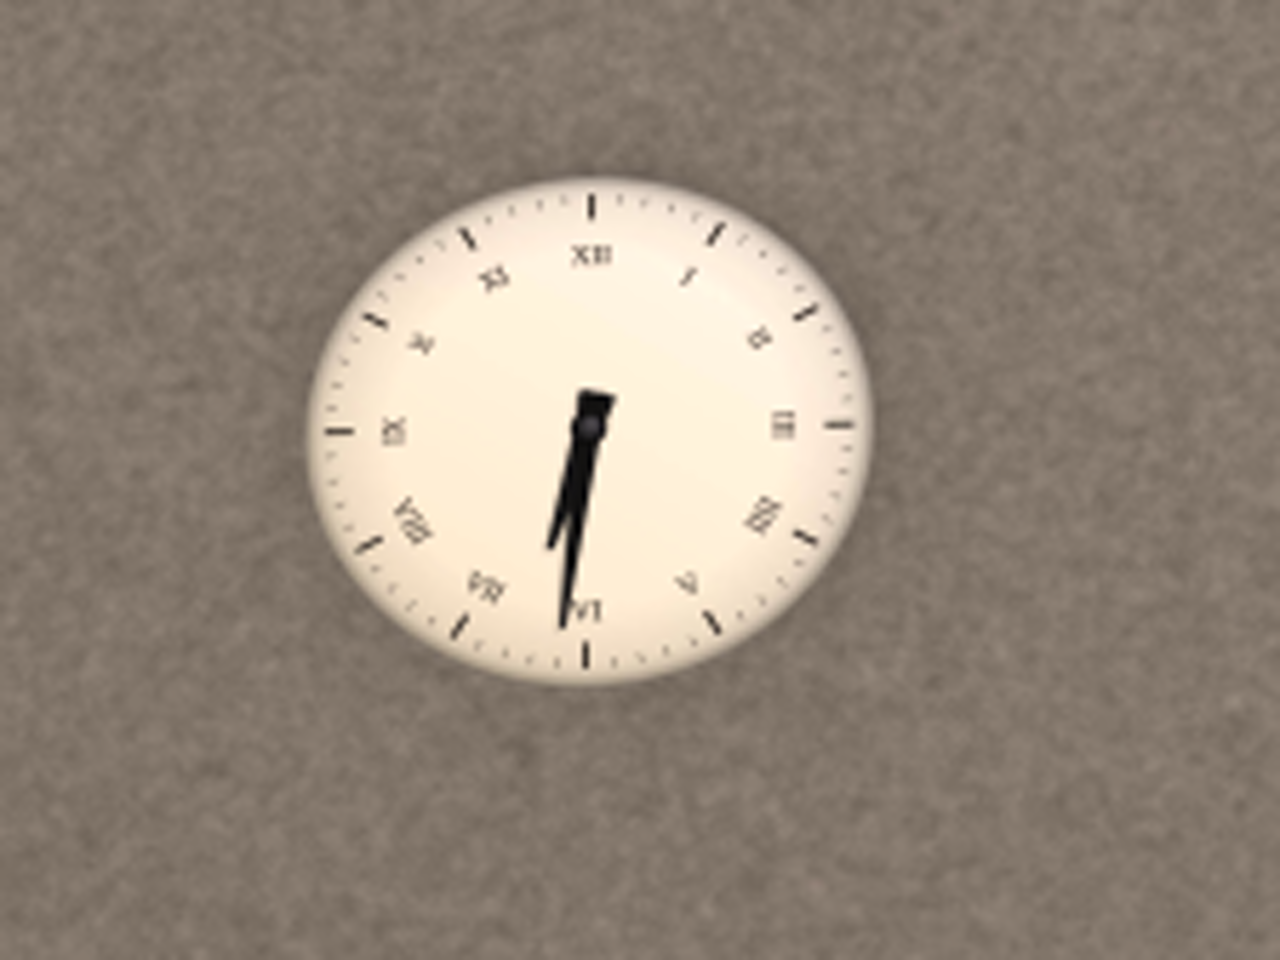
6 h 31 min
